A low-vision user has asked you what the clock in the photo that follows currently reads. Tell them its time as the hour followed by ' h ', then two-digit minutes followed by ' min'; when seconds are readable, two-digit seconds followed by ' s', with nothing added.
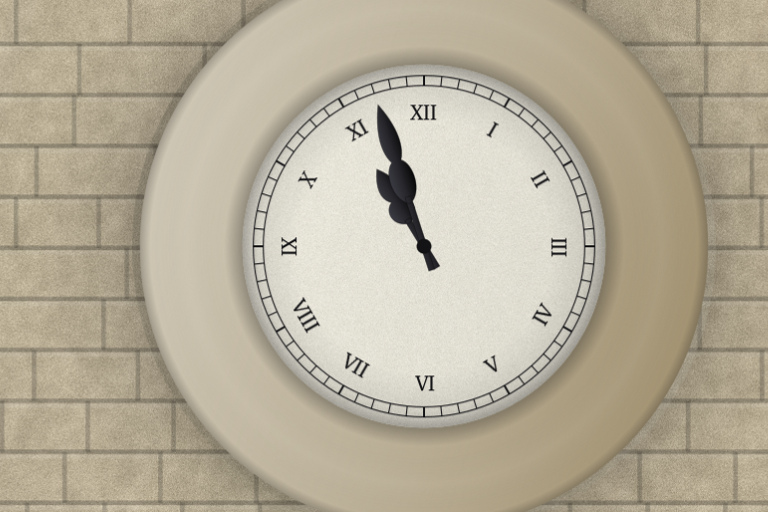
10 h 57 min
